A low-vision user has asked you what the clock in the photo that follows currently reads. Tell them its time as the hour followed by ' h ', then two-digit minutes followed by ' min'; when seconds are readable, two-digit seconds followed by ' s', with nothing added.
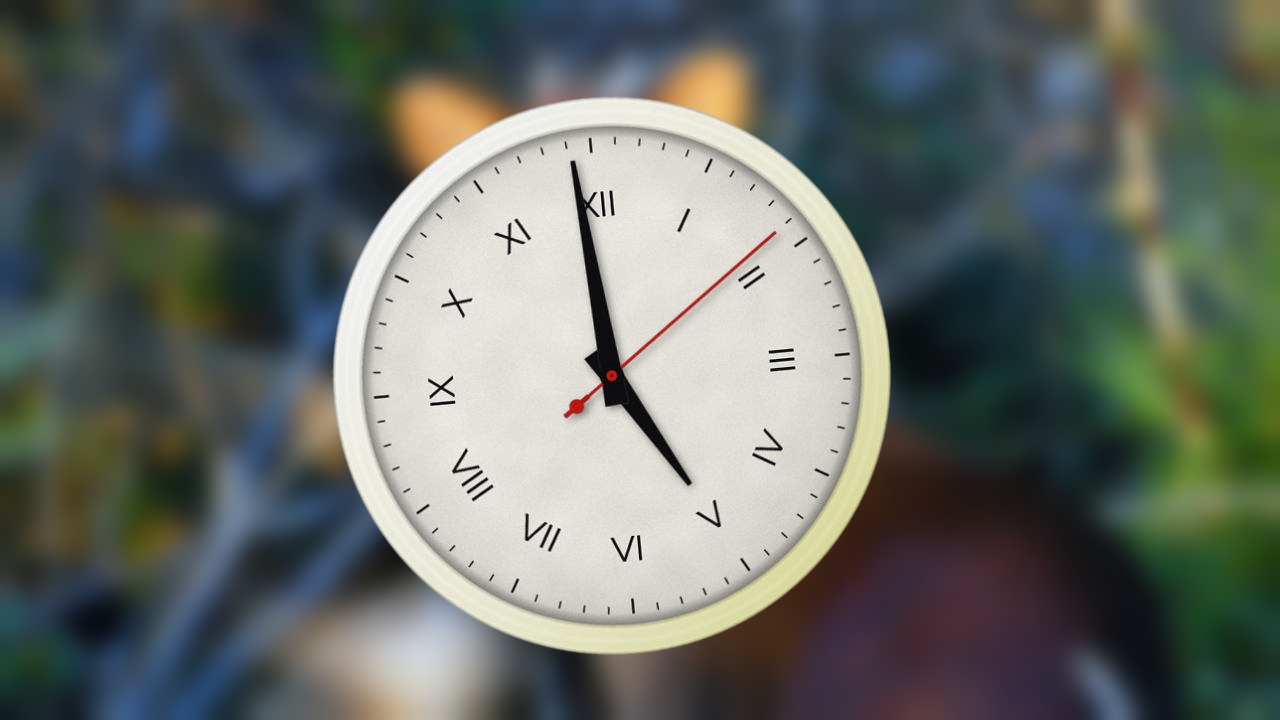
4 h 59 min 09 s
